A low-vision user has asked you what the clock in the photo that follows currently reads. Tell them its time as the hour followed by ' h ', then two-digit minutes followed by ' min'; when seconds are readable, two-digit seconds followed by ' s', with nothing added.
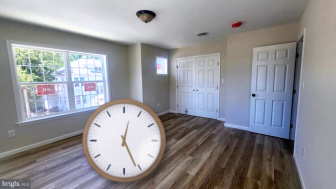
12 h 26 min
